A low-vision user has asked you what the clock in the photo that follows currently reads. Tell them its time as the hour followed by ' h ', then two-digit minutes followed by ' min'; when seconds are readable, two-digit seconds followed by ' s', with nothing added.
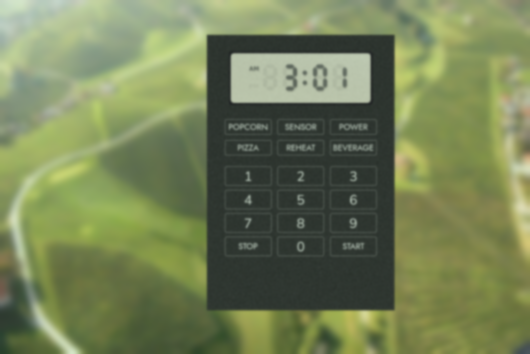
3 h 01 min
